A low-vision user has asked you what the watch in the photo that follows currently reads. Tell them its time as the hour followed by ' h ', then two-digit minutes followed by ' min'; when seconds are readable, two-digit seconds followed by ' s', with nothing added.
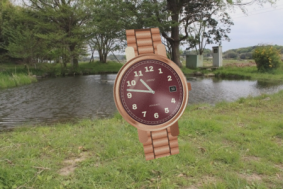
10 h 47 min
